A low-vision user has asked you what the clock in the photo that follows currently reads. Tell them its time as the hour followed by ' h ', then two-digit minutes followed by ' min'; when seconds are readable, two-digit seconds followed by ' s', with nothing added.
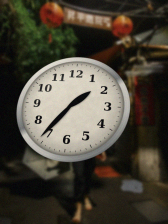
1 h 36 min
